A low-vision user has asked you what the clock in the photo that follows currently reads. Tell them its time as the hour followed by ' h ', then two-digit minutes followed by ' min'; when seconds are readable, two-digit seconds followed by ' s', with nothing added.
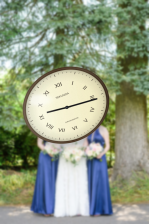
9 h 16 min
